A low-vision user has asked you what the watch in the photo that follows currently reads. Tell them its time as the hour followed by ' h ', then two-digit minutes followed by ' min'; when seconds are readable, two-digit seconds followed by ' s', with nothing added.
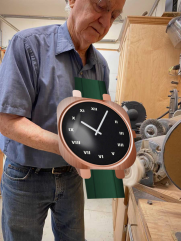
10 h 05 min
